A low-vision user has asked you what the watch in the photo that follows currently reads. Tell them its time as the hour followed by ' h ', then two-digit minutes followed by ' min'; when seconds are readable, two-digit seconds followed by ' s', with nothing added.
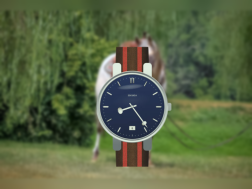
8 h 24 min
